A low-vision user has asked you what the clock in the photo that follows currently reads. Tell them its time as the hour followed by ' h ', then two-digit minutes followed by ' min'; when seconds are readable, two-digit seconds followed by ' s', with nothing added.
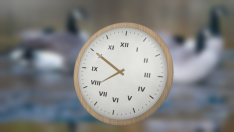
7 h 50 min
